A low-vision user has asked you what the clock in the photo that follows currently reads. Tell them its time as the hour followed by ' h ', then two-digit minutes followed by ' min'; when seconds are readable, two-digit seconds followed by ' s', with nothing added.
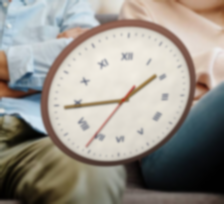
1 h 44 min 36 s
